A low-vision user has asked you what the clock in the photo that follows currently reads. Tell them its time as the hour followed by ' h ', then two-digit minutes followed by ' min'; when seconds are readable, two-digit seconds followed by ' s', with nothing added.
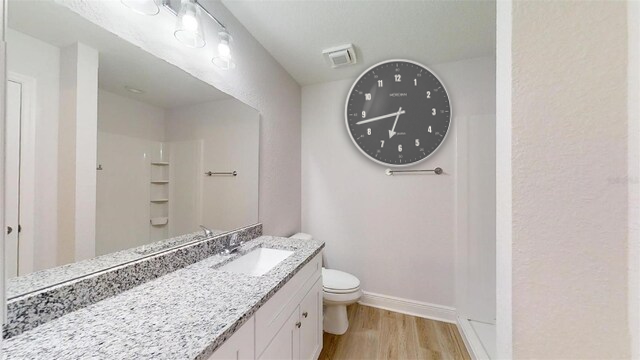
6 h 43 min
